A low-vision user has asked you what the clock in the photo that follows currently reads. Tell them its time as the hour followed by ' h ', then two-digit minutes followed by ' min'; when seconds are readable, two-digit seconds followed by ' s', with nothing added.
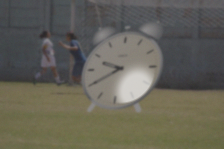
9 h 40 min
